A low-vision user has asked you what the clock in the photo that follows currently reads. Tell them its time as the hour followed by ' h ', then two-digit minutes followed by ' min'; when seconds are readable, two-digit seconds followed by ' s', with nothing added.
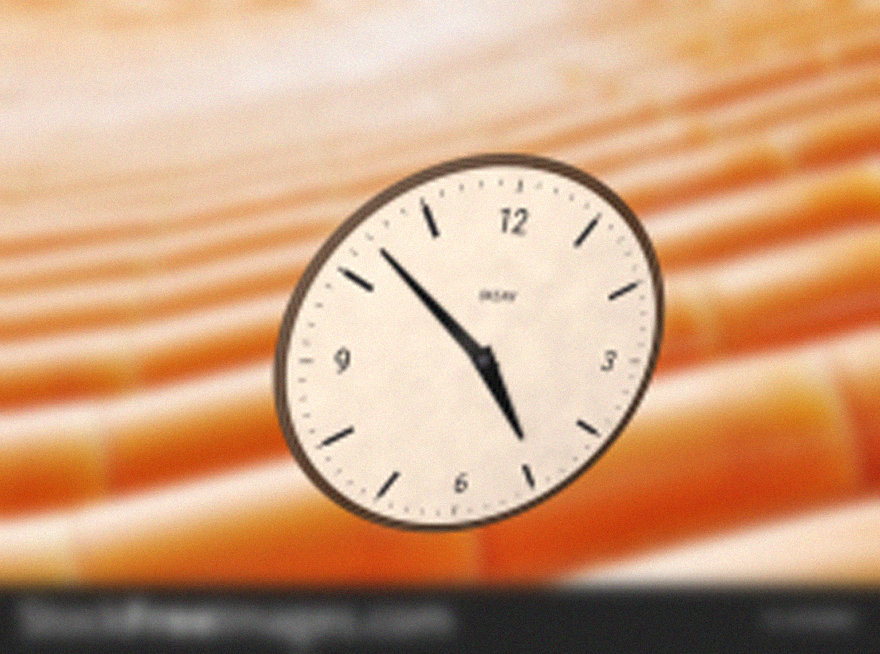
4 h 52 min
